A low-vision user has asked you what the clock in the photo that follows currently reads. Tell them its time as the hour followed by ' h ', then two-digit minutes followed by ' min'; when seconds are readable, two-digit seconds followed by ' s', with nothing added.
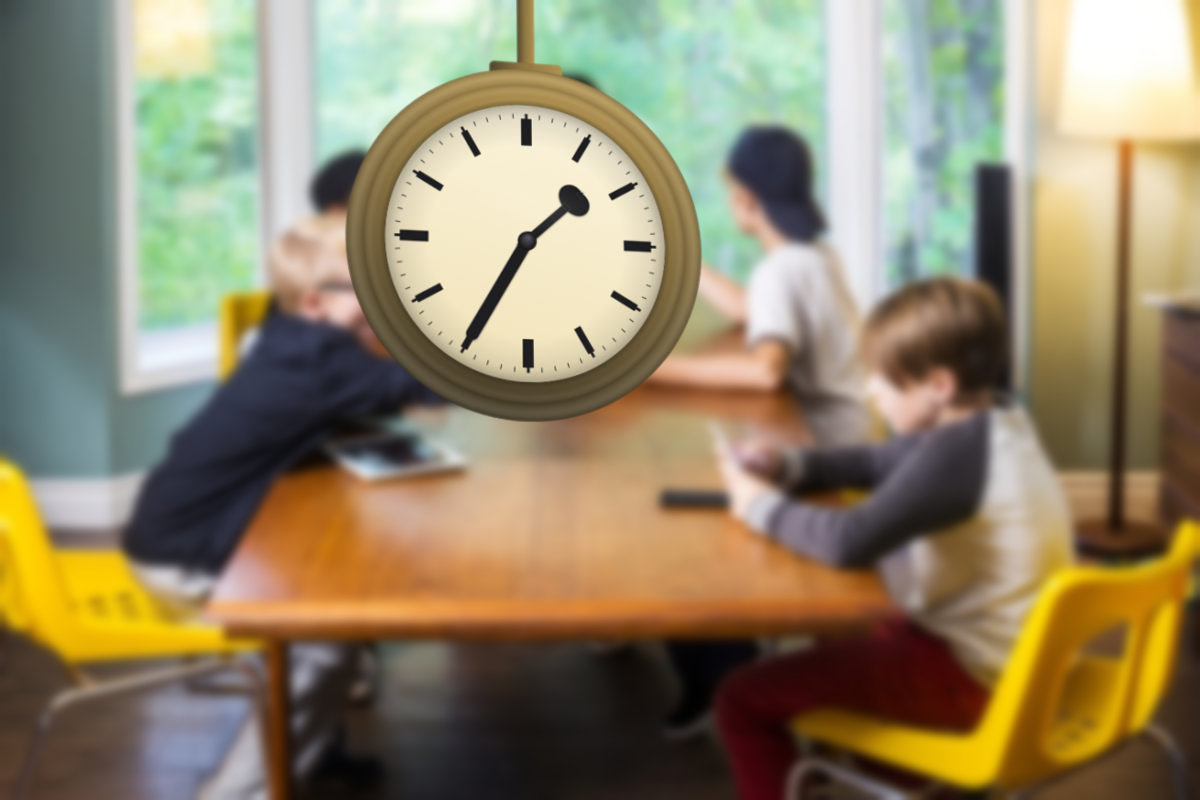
1 h 35 min
